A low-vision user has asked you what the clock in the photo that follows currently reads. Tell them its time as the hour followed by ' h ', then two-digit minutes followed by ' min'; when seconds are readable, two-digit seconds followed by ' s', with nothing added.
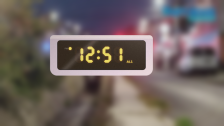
12 h 51 min
